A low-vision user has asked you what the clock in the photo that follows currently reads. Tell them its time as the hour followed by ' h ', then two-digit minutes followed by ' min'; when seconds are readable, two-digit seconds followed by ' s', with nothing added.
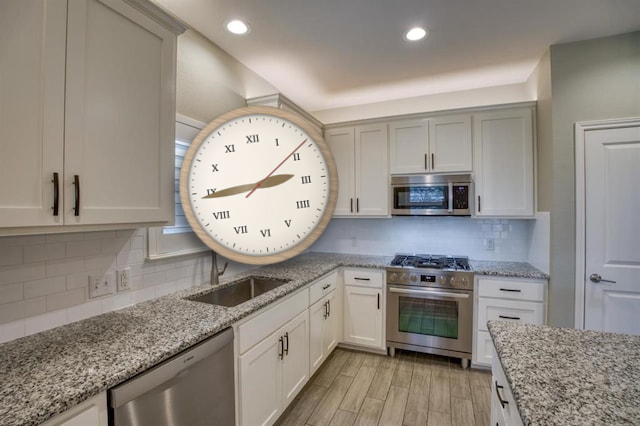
2 h 44 min 09 s
